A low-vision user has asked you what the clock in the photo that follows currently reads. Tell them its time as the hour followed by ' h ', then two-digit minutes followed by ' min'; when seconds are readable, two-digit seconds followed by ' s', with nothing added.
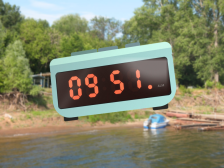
9 h 51 min
